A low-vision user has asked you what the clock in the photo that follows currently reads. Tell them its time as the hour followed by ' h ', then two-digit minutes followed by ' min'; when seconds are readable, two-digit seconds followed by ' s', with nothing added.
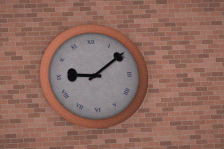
9 h 09 min
